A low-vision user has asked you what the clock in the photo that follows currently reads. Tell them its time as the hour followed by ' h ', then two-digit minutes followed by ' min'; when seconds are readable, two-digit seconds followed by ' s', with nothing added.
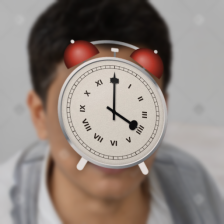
4 h 00 min
